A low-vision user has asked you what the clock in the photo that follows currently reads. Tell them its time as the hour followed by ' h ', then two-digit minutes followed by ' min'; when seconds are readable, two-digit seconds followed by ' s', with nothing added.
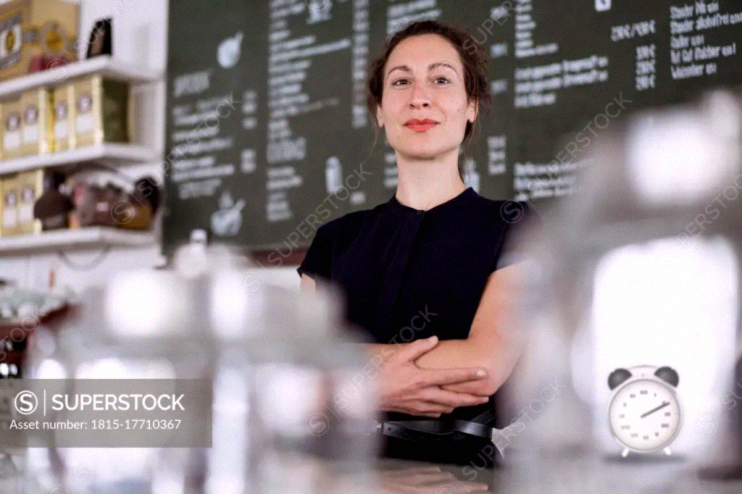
2 h 11 min
